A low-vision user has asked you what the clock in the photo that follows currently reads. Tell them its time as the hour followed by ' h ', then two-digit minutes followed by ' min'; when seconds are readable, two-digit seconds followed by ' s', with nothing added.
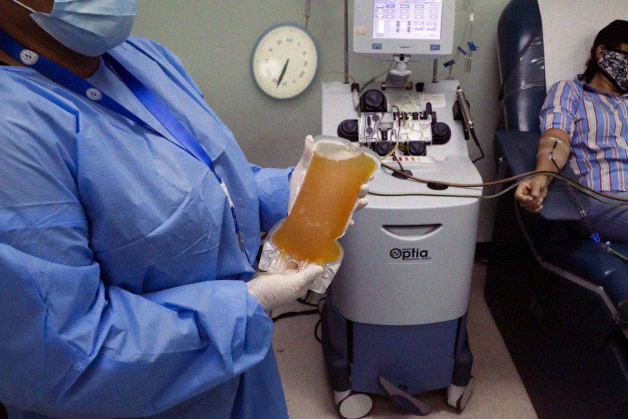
6 h 33 min
